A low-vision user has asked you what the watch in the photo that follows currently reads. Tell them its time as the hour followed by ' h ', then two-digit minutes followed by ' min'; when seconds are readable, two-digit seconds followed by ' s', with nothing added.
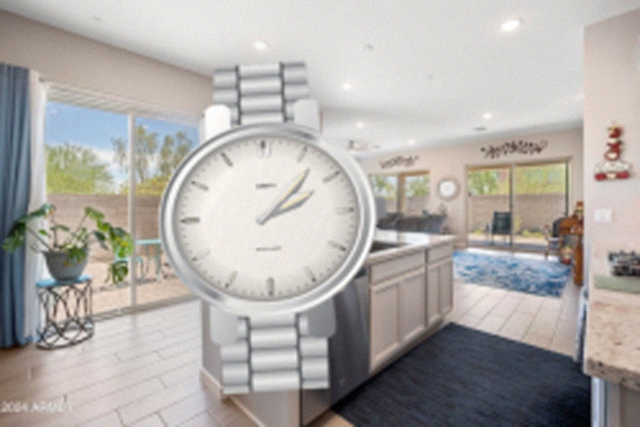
2 h 07 min
